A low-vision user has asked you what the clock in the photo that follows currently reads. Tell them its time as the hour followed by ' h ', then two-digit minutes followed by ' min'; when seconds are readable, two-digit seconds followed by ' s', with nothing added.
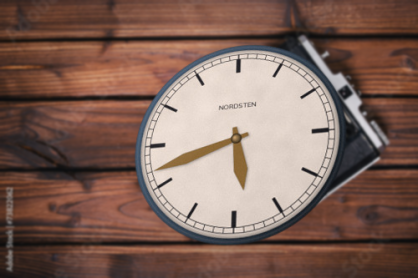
5 h 42 min
